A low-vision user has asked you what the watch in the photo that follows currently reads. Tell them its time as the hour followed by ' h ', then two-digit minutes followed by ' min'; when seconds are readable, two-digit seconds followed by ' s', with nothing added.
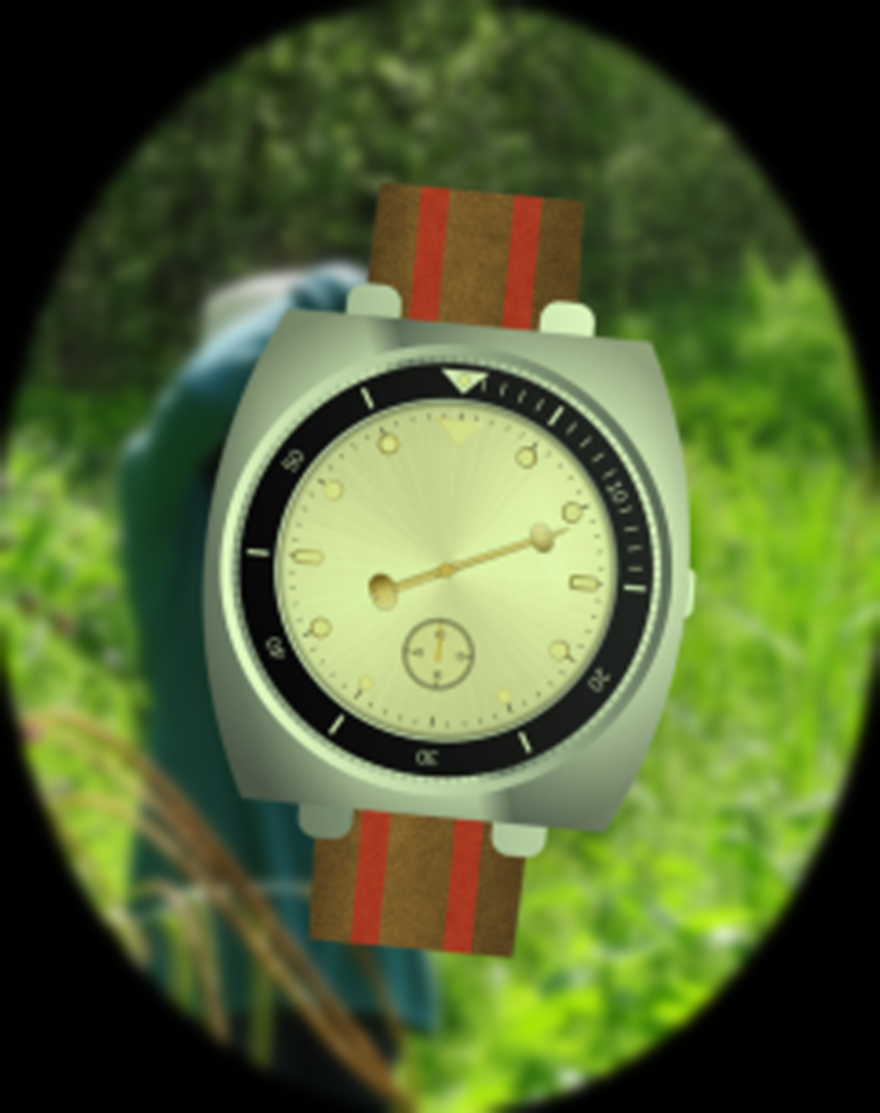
8 h 11 min
